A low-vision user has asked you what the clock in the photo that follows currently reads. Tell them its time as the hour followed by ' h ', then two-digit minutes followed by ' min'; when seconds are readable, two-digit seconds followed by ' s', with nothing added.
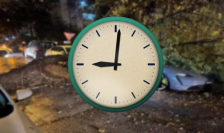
9 h 01 min
